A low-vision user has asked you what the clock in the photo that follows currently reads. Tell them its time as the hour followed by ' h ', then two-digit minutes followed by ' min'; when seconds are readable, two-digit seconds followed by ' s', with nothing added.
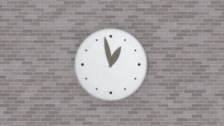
12 h 58 min
